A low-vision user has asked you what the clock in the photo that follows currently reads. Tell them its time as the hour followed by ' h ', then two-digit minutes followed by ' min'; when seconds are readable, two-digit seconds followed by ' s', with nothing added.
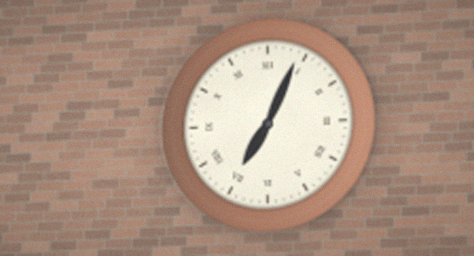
7 h 04 min
